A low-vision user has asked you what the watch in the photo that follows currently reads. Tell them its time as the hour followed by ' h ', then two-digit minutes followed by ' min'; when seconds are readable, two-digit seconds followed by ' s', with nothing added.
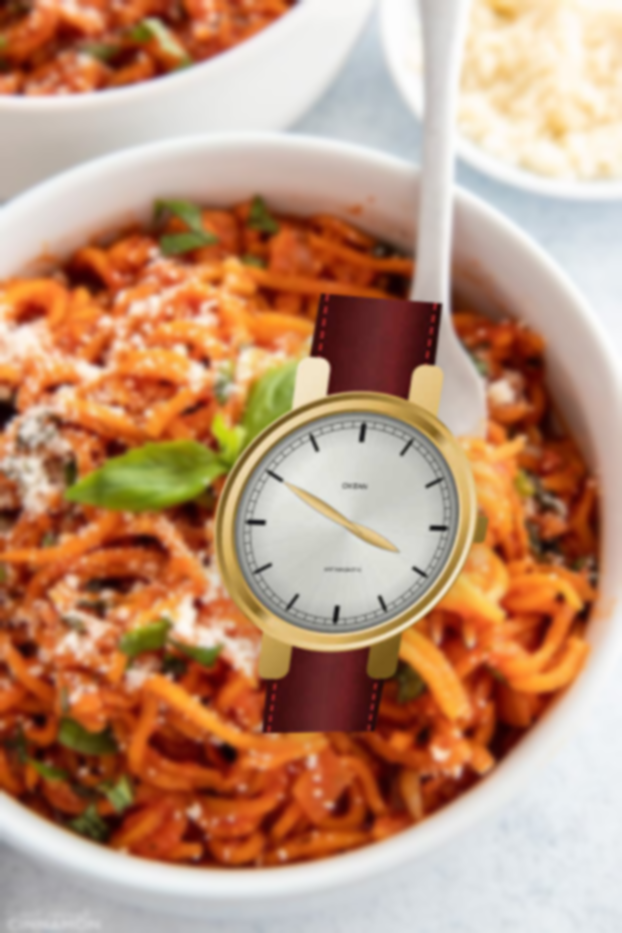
3 h 50 min
